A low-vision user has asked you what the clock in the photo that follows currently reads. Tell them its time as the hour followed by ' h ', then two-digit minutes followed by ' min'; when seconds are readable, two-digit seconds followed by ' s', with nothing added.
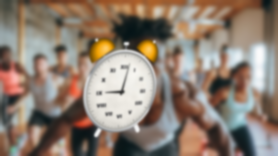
9 h 02 min
